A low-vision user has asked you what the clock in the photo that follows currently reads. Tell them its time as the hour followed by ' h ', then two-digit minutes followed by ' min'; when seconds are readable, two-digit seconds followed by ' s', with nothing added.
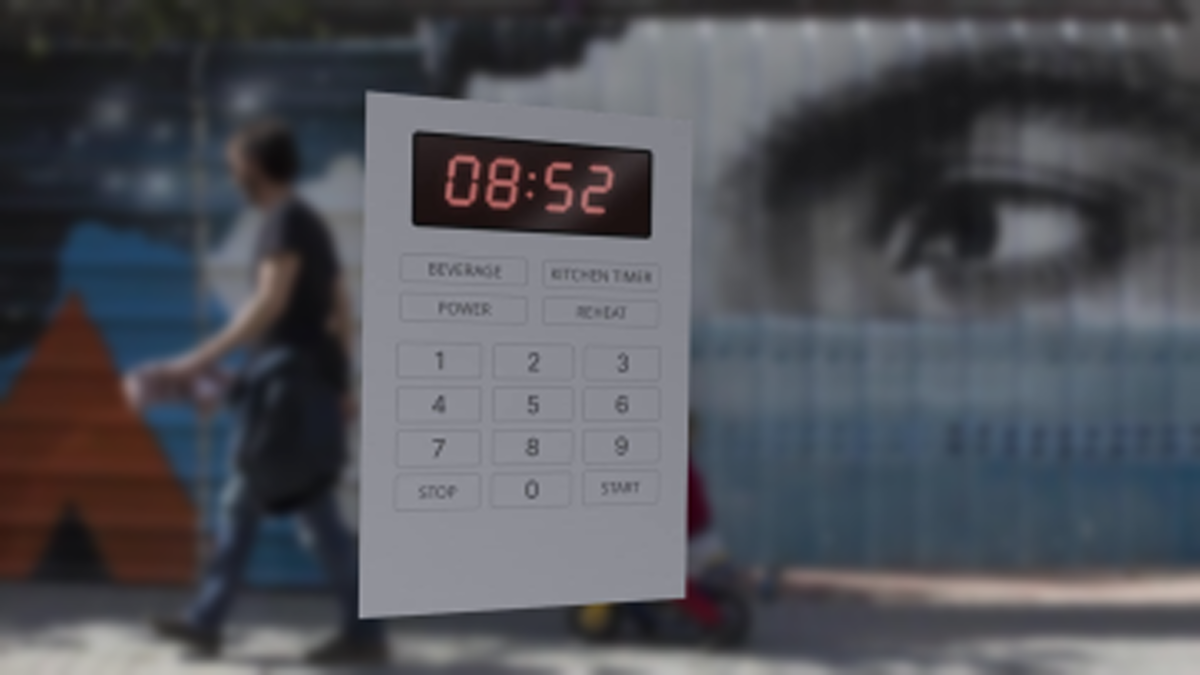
8 h 52 min
